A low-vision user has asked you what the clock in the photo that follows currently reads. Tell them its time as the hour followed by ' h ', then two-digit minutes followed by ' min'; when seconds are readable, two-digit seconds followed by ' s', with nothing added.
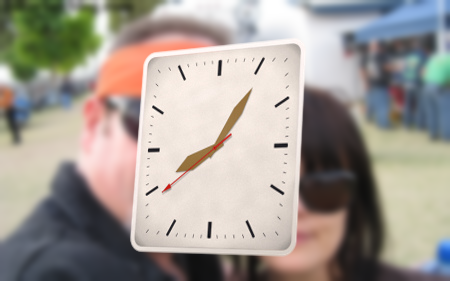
8 h 05 min 39 s
